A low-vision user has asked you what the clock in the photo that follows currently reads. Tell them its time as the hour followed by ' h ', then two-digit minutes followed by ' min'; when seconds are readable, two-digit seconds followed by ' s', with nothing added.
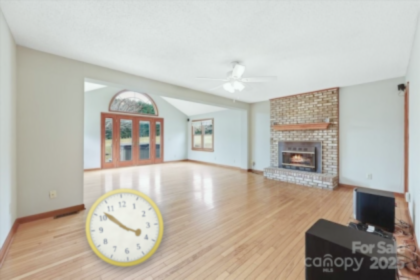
3 h 52 min
